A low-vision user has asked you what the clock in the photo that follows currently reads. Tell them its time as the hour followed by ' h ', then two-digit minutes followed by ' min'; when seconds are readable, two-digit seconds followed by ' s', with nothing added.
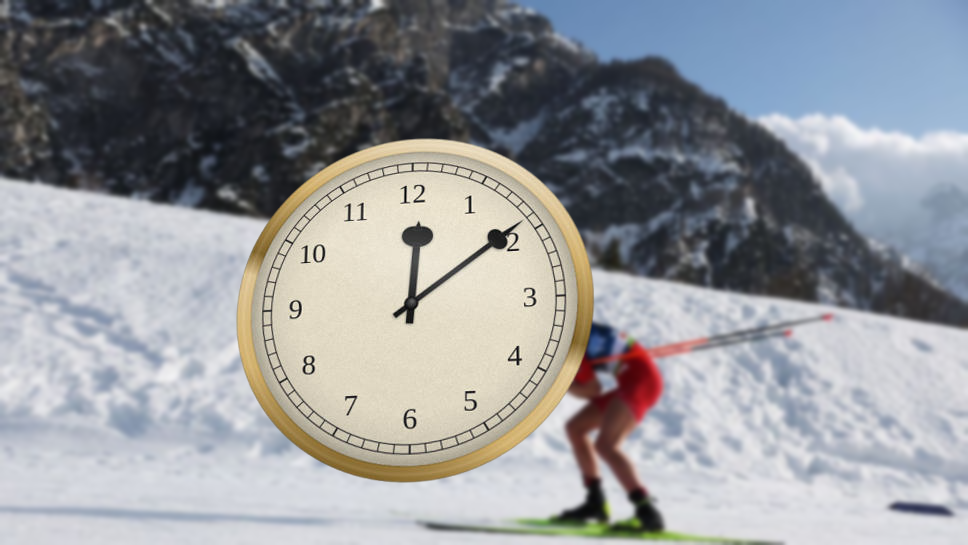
12 h 09 min
